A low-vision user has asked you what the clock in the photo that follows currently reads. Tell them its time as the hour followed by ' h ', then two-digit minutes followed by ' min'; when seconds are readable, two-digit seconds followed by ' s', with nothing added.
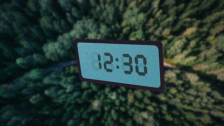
12 h 30 min
